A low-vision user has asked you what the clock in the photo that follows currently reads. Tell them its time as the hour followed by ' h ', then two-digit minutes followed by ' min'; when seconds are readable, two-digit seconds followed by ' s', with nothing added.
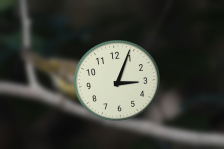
3 h 04 min
